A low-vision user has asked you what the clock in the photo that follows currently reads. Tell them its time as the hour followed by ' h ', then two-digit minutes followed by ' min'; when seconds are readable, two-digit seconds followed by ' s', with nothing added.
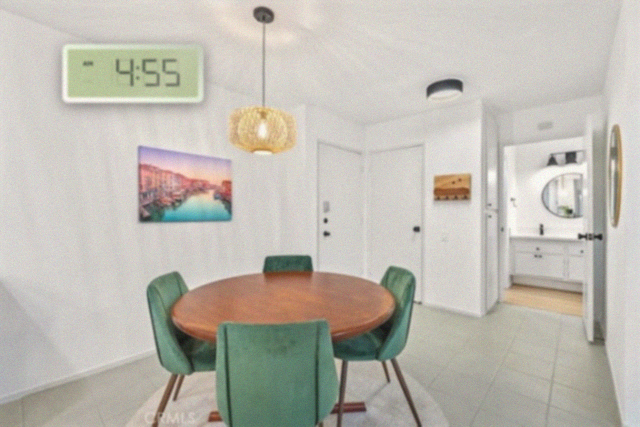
4 h 55 min
